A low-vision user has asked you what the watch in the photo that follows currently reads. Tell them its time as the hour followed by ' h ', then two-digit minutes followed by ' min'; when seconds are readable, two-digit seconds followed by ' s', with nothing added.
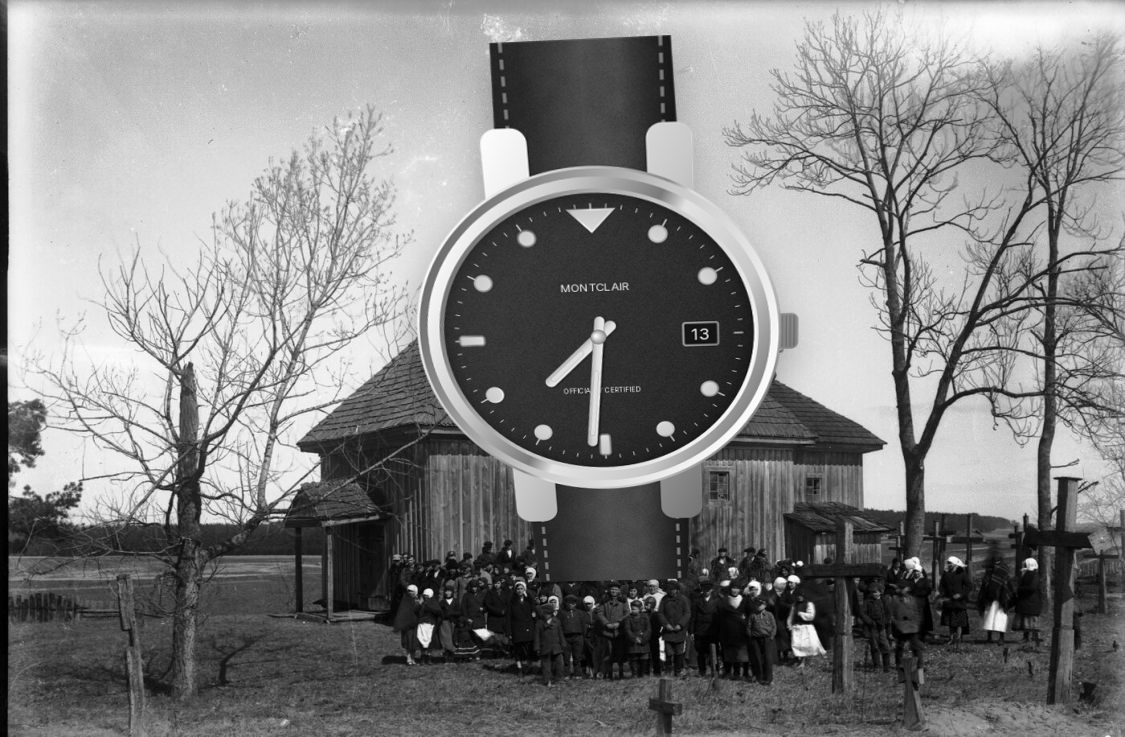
7 h 31 min
